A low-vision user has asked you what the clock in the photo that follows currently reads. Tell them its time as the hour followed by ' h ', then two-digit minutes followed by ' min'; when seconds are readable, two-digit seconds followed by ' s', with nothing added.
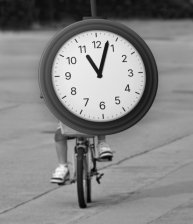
11 h 03 min
